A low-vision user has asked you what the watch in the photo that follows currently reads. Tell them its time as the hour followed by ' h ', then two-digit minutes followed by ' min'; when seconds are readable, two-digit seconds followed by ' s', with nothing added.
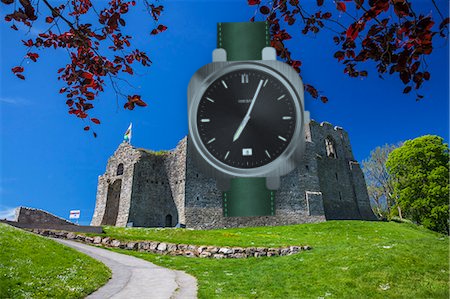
7 h 04 min
